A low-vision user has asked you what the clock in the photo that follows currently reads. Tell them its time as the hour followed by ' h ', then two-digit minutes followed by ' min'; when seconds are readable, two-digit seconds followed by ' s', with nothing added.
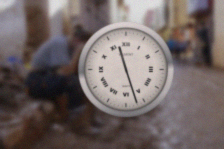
11 h 27 min
